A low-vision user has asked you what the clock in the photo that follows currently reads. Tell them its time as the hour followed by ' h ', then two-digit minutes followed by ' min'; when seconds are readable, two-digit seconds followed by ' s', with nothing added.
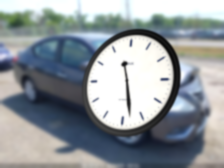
11 h 28 min
